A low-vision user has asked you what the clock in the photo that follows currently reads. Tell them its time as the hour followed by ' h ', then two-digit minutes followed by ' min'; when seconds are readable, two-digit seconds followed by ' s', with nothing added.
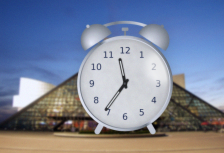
11 h 36 min
